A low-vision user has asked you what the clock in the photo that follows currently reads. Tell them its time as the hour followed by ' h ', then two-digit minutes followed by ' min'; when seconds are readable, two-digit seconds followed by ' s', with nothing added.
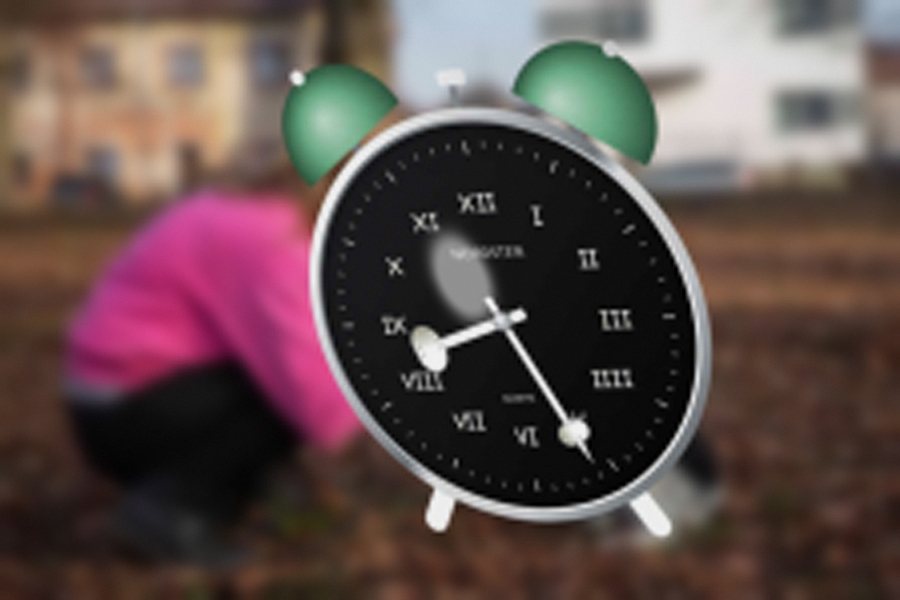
8 h 26 min
